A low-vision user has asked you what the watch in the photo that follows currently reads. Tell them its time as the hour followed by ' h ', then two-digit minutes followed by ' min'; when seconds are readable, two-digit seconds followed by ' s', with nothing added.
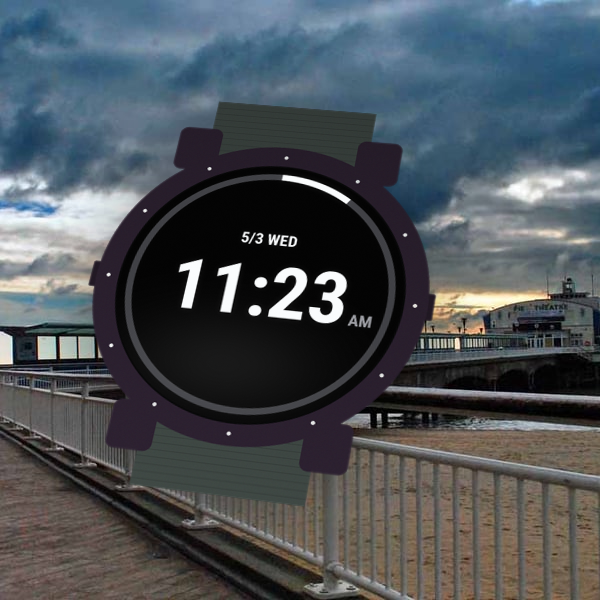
11 h 23 min
